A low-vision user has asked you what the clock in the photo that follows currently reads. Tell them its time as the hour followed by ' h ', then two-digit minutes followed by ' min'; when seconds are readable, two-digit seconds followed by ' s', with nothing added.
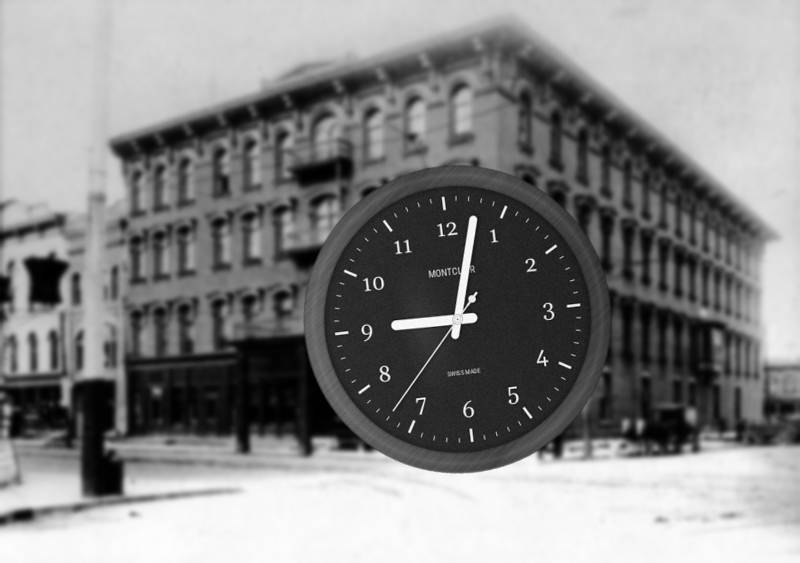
9 h 02 min 37 s
